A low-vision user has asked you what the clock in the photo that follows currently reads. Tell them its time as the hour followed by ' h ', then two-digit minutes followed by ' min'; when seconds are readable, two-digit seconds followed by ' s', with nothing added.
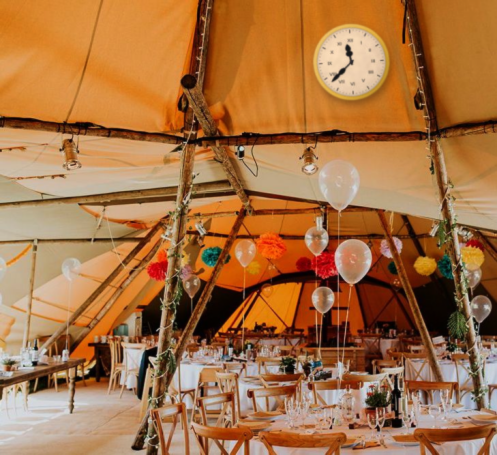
11 h 38 min
